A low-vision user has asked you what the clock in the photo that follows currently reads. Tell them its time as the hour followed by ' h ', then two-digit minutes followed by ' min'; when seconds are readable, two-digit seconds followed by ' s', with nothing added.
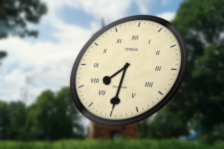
7 h 30 min
